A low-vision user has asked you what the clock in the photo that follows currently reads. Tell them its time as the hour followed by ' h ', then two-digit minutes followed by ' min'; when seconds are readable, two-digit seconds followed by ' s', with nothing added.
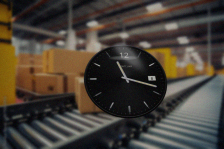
11 h 18 min
